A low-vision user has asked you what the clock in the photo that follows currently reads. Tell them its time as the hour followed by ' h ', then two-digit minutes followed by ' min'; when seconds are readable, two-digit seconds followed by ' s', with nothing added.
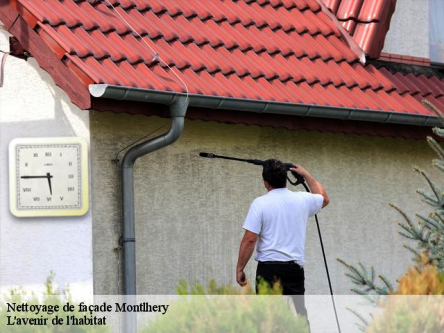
5 h 45 min
